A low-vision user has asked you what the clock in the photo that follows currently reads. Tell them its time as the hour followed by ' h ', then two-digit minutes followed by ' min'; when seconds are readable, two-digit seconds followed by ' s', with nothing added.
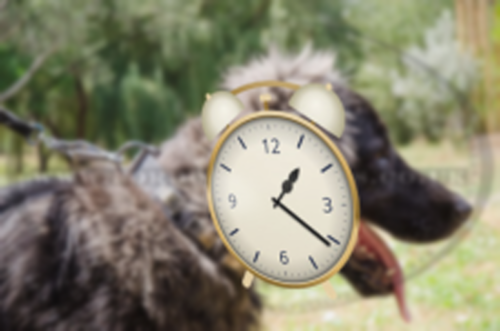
1 h 21 min
